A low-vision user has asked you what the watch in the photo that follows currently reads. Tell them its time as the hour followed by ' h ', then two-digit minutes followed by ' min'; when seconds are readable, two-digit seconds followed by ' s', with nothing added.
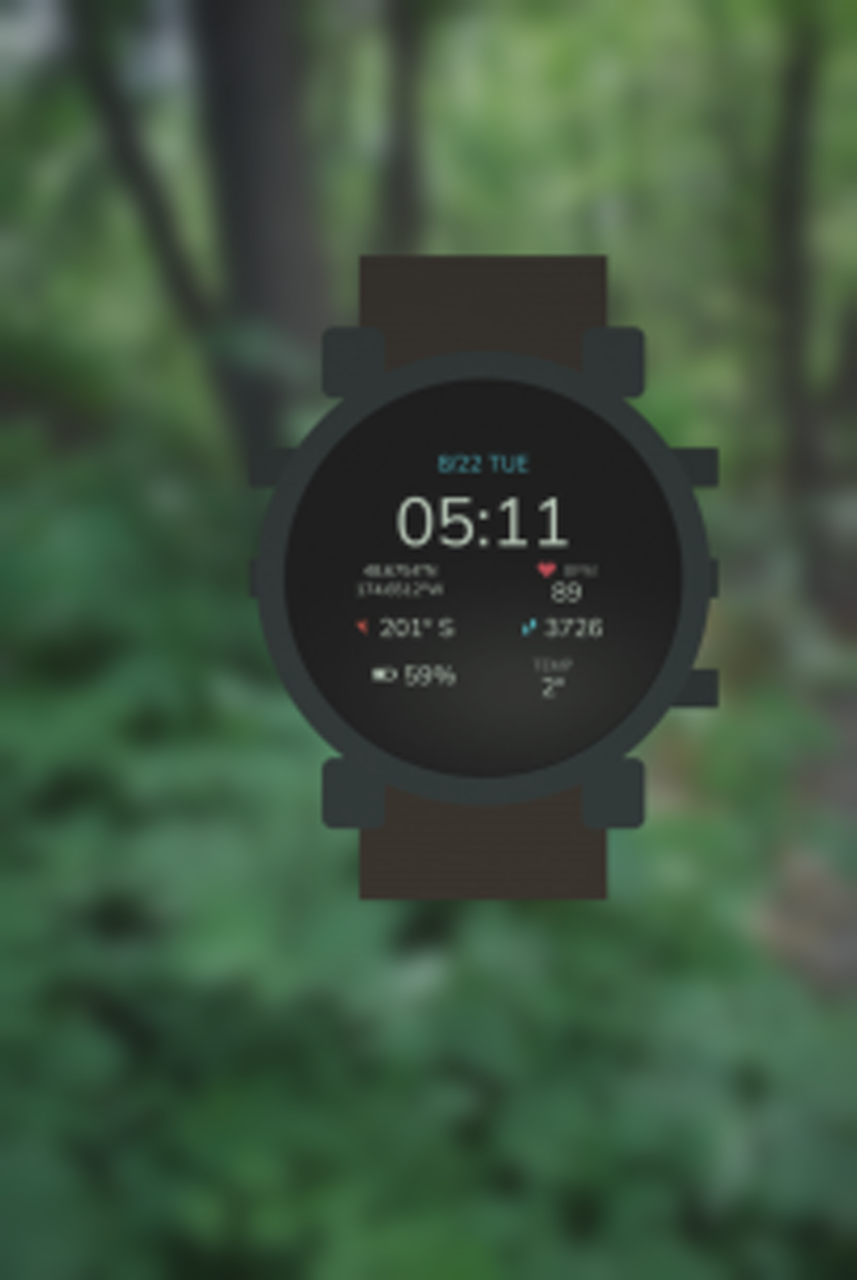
5 h 11 min
